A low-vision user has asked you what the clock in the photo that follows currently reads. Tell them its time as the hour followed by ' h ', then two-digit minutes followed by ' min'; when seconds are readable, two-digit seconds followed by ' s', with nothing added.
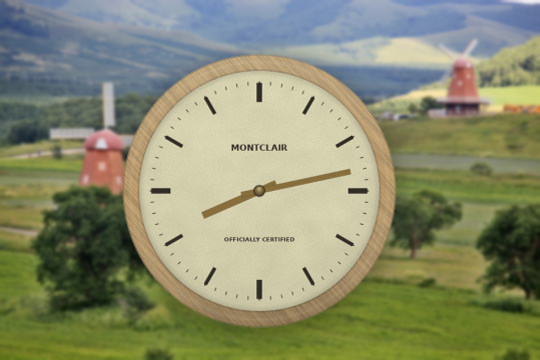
8 h 13 min
